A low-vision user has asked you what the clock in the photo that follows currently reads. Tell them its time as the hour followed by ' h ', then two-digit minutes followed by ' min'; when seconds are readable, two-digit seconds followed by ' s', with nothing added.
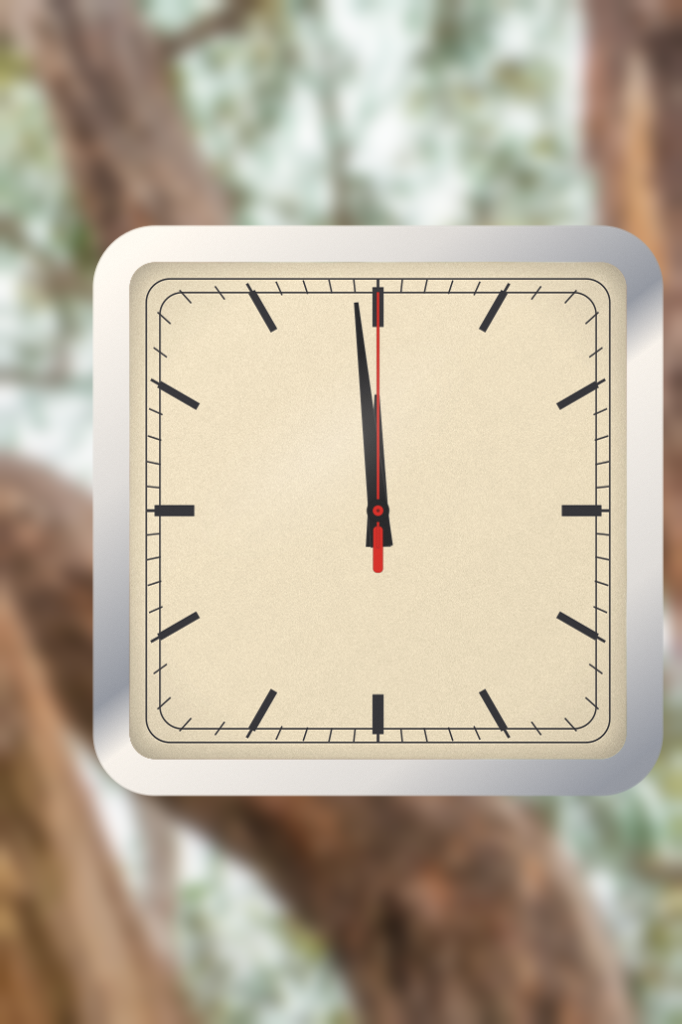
11 h 59 min 00 s
